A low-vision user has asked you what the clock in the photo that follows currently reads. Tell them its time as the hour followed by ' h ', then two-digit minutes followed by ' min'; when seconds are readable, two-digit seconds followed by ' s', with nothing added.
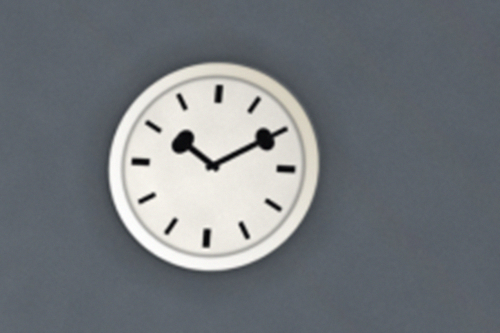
10 h 10 min
